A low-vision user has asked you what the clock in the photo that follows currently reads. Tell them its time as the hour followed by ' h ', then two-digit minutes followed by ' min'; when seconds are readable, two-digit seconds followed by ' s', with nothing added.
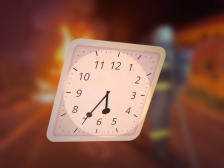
5 h 35 min
